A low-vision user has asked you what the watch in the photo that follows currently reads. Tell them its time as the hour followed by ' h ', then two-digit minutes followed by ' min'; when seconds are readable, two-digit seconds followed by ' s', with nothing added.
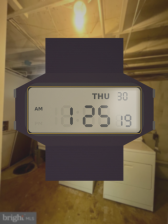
1 h 25 min 19 s
